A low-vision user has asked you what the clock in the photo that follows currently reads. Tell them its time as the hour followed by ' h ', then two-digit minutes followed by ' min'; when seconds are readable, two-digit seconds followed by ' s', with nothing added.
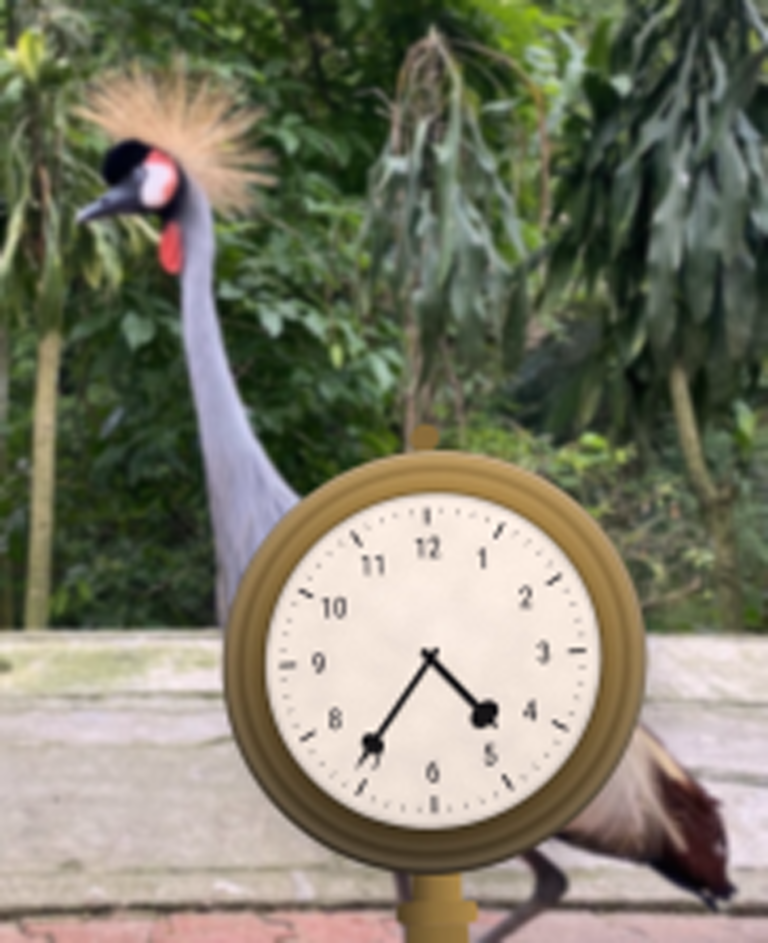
4 h 36 min
